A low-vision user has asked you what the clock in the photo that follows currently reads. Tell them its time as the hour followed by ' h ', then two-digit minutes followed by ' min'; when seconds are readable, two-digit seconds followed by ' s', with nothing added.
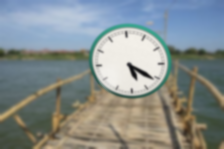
5 h 21 min
